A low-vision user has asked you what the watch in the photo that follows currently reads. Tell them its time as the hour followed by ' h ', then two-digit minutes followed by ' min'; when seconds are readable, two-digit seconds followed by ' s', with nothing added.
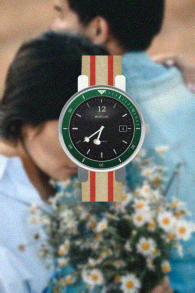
6 h 39 min
